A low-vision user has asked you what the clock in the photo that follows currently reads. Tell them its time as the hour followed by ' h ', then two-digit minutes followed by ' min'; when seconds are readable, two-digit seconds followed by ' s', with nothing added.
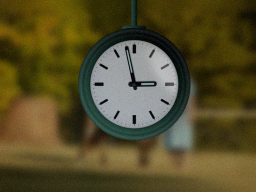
2 h 58 min
